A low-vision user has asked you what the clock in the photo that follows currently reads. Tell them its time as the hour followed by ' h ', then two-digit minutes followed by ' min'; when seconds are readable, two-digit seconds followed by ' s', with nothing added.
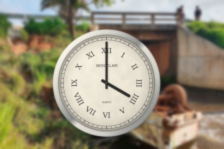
4 h 00 min
